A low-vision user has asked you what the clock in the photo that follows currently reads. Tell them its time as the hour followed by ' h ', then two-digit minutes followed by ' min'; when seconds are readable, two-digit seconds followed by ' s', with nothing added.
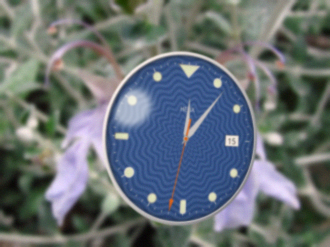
12 h 06 min 32 s
